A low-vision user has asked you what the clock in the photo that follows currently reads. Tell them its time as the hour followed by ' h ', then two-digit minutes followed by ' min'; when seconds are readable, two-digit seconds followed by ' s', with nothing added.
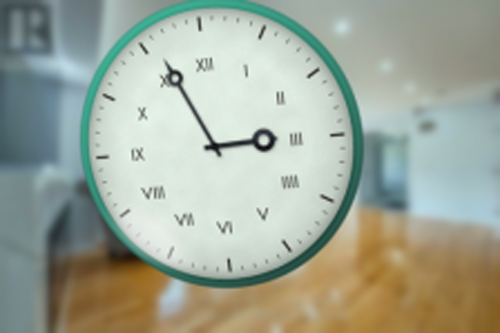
2 h 56 min
